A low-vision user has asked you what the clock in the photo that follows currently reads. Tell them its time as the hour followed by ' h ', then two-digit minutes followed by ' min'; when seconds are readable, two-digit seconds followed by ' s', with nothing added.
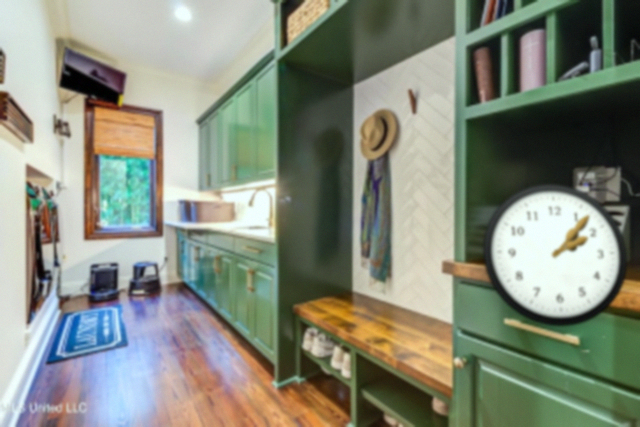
2 h 07 min
